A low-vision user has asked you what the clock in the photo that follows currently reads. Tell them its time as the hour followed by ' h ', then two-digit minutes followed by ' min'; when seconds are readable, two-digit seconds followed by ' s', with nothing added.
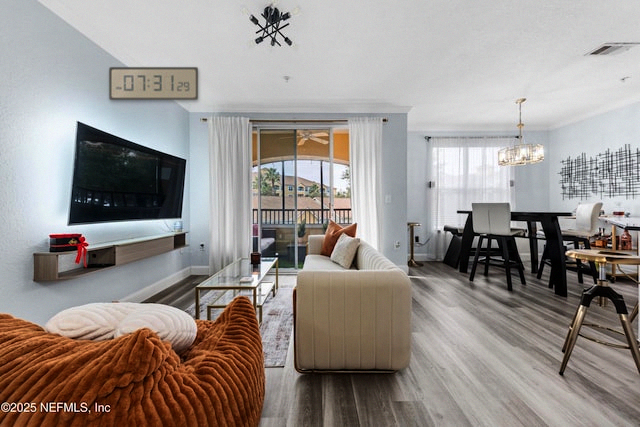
7 h 31 min
